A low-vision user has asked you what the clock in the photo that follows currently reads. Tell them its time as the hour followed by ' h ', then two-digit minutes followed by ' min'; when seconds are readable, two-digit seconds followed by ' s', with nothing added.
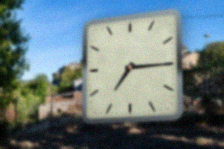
7 h 15 min
